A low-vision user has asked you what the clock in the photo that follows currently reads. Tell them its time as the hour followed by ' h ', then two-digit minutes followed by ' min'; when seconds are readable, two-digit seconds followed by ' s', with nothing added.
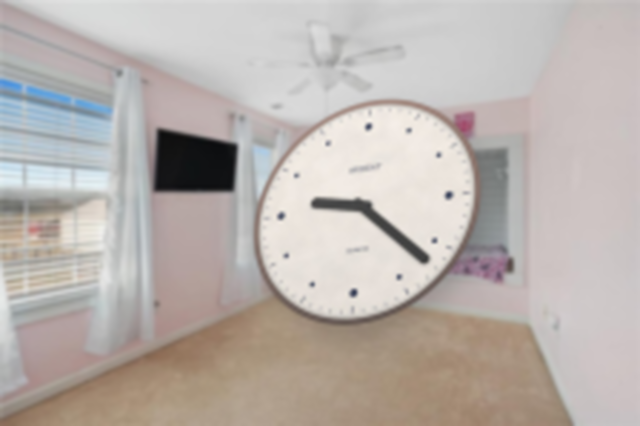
9 h 22 min
